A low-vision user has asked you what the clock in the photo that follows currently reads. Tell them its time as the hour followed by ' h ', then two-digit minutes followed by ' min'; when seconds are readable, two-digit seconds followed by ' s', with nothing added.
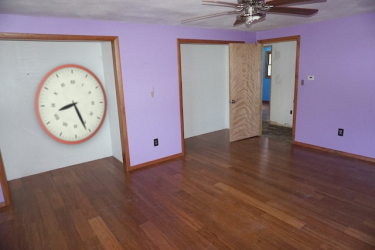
8 h 26 min
